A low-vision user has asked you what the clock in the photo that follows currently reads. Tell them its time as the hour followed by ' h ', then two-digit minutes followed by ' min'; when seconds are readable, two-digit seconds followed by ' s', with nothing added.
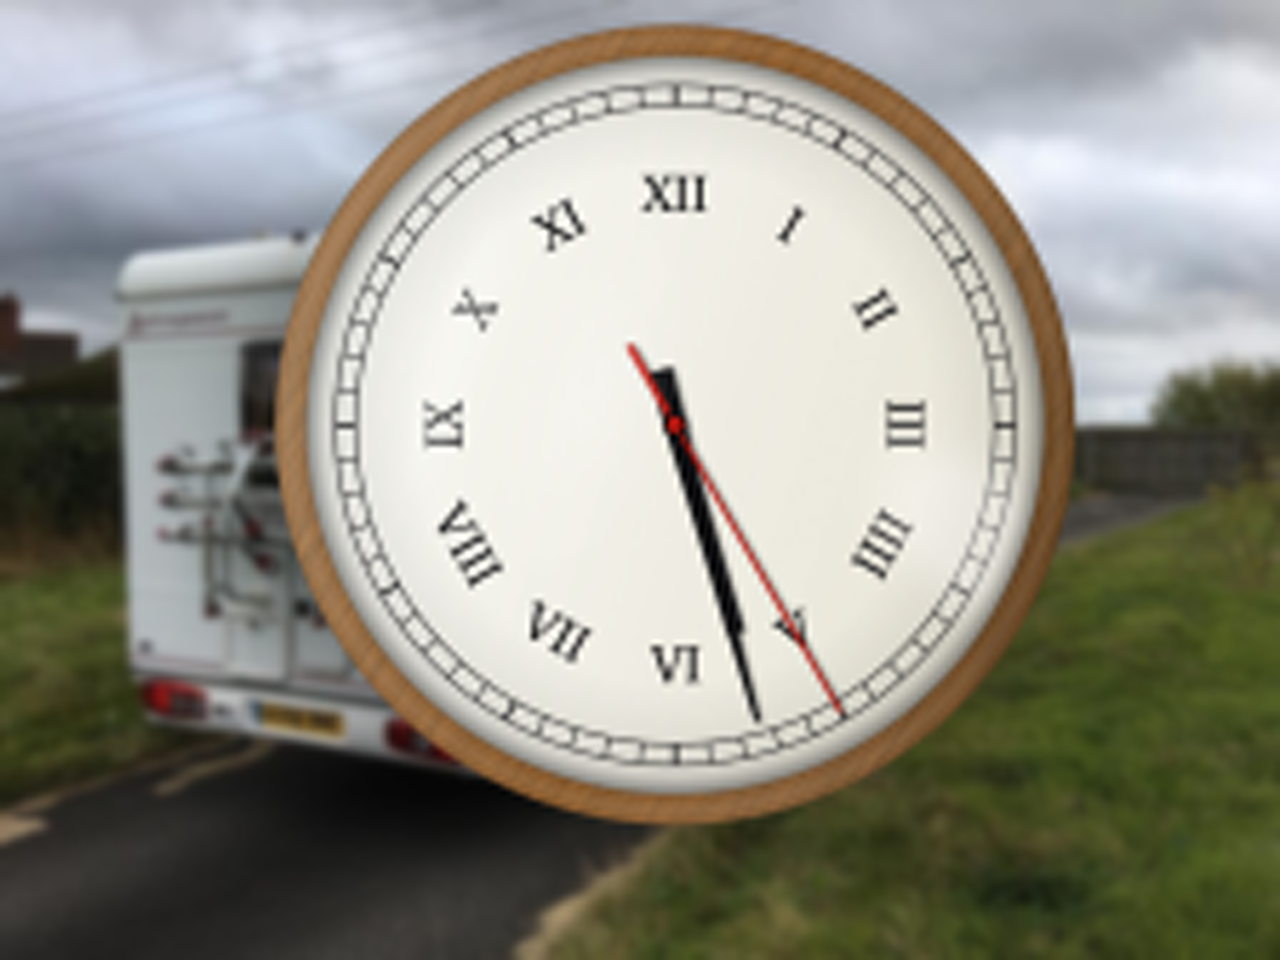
5 h 27 min 25 s
